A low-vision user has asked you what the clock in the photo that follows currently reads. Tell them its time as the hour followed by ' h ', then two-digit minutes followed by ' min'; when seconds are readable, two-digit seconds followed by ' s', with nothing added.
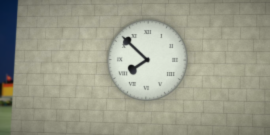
7 h 52 min
